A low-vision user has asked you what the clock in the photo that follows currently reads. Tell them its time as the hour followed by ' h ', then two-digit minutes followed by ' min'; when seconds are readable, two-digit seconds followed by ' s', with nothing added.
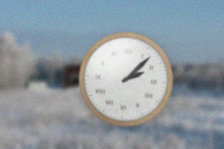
2 h 07 min
